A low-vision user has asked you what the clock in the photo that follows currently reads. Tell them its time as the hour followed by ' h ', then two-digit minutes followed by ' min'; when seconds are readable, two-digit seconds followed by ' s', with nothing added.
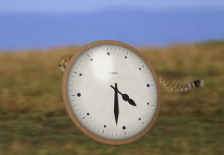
4 h 32 min
